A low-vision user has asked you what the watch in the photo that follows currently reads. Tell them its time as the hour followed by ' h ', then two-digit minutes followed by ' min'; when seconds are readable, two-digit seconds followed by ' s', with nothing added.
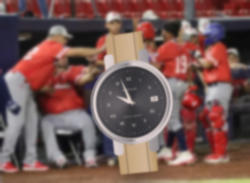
9 h 57 min
